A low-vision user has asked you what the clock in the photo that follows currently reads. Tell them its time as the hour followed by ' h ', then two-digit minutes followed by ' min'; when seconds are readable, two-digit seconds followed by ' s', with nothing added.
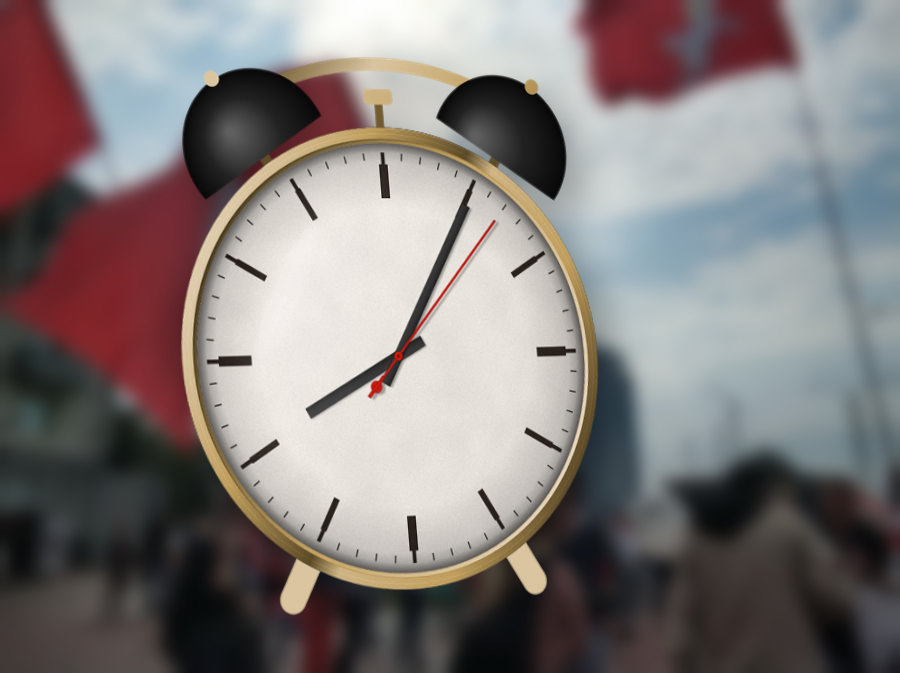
8 h 05 min 07 s
